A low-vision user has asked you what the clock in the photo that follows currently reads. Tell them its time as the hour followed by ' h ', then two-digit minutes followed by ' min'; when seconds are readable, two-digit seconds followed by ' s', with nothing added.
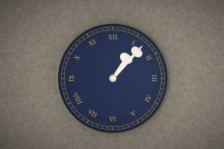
1 h 07 min
